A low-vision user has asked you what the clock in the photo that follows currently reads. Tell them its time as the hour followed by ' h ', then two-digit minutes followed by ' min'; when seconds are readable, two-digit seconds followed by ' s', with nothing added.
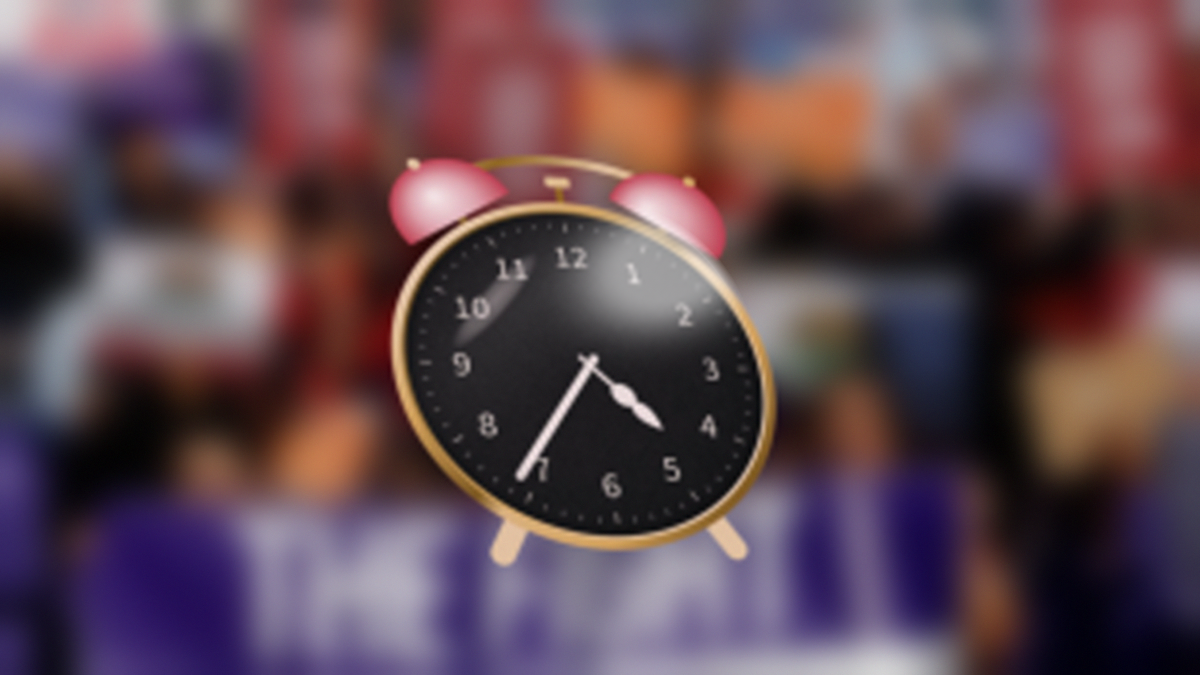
4 h 36 min
